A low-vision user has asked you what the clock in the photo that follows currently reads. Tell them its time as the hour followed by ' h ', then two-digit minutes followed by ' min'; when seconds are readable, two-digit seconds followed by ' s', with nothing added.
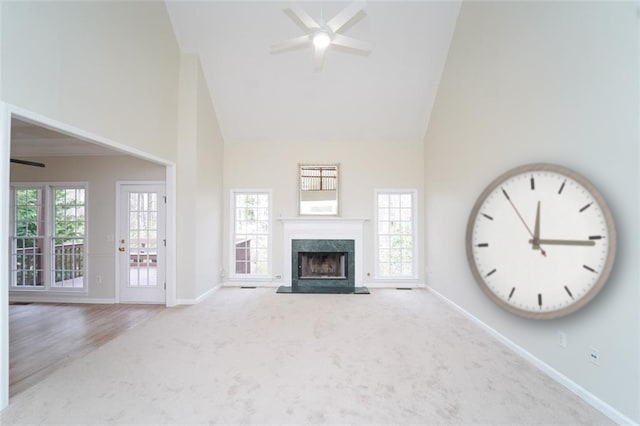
12 h 15 min 55 s
